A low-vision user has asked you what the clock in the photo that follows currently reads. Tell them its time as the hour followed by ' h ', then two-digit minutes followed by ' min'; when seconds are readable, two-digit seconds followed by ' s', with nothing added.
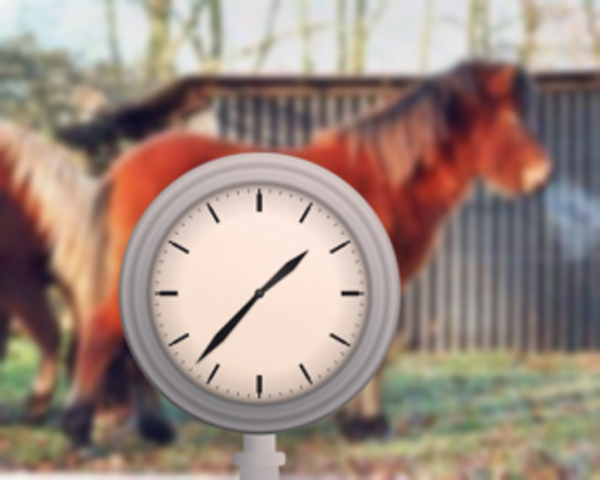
1 h 37 min
